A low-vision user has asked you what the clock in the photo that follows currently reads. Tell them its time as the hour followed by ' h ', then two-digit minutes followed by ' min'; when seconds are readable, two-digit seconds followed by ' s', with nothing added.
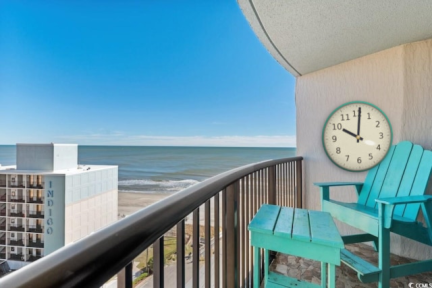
10 h 01 min
